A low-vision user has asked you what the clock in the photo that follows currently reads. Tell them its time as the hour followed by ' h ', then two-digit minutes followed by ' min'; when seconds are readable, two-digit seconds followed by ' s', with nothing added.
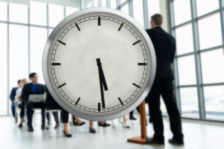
5 h 29 min
